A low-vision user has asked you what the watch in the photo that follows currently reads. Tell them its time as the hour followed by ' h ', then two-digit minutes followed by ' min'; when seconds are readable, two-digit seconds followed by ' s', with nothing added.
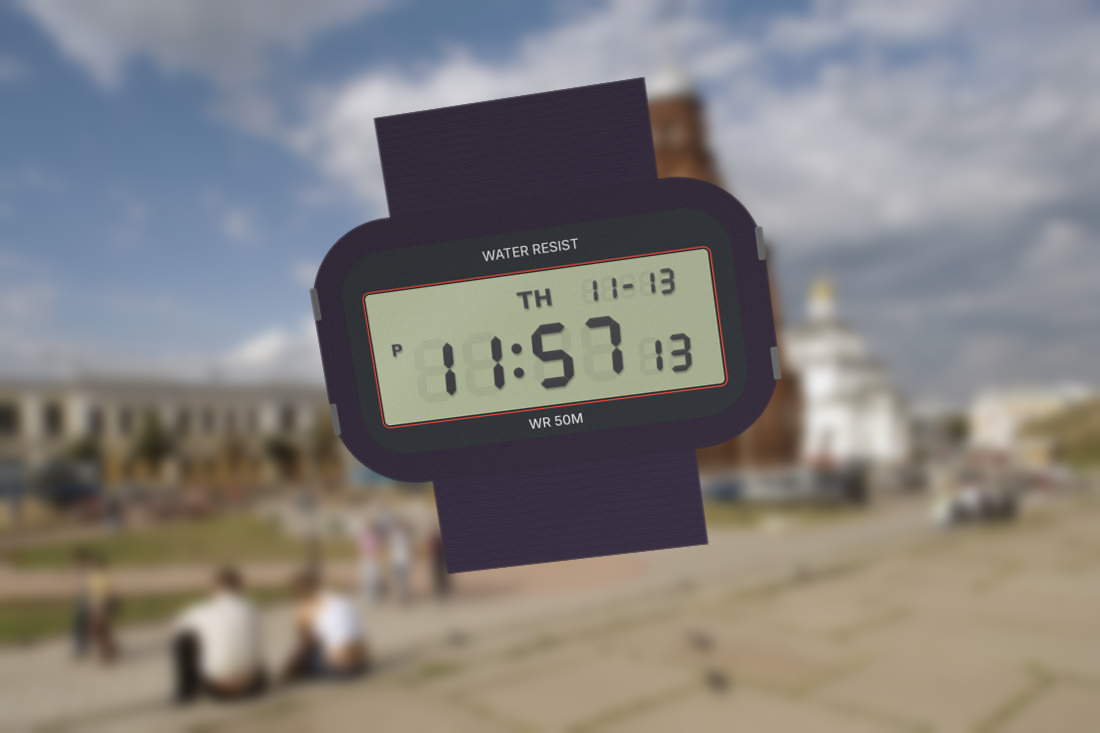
11 h 57 min 13 s
